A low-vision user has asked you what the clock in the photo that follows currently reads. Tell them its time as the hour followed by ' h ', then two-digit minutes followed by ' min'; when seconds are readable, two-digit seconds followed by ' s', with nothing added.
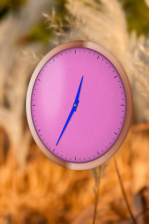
12 h 35 min
